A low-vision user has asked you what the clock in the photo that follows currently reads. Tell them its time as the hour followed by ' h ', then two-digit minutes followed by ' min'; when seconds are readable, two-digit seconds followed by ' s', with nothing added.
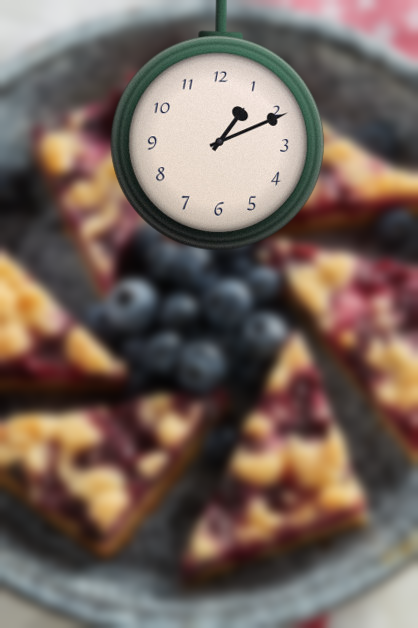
1 h 11 min
